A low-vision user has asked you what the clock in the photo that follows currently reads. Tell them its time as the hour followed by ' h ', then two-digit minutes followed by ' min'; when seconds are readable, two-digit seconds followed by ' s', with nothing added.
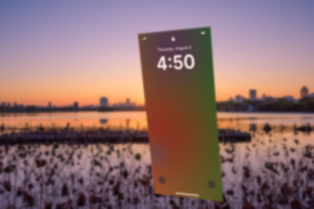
4 h 50 min
